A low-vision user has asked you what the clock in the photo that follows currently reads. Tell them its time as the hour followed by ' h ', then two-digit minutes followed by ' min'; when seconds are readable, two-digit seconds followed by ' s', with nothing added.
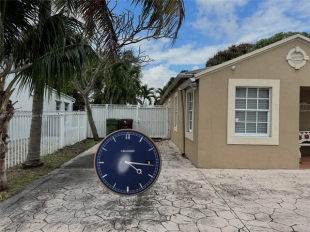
4 h 16 min
